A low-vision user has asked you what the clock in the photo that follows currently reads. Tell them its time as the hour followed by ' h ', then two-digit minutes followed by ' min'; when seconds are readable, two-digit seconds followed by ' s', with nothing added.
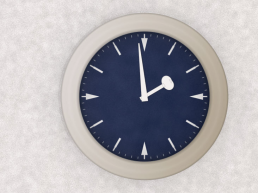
1 h 59 min
